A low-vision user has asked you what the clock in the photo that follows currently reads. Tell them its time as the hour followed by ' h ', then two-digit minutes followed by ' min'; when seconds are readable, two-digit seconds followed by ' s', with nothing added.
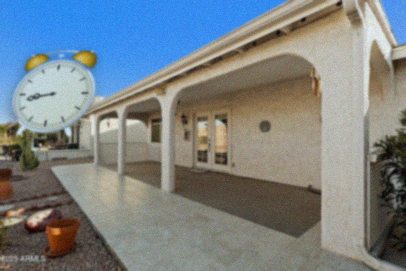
8 h 43 min
